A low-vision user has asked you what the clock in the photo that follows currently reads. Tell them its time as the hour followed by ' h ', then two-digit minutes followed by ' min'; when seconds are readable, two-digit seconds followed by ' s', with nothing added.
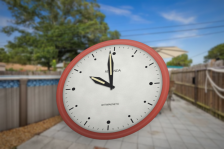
9 h 59 min
